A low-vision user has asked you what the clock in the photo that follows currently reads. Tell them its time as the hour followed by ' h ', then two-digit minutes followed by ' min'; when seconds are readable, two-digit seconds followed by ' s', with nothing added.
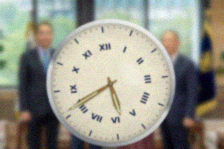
5 h 41 min
